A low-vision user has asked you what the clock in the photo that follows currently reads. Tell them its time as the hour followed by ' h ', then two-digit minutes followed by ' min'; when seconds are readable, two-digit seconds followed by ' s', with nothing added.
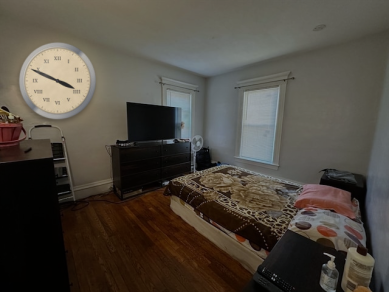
3 h 49 min
